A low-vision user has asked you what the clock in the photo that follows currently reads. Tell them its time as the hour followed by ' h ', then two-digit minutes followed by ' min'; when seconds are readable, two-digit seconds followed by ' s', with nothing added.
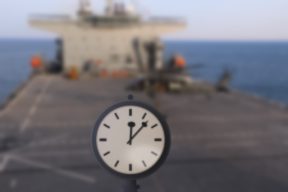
12 h 07 min
